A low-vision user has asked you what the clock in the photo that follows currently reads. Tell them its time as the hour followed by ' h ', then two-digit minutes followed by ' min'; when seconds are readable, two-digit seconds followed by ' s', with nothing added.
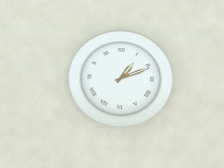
1 h 11 min
